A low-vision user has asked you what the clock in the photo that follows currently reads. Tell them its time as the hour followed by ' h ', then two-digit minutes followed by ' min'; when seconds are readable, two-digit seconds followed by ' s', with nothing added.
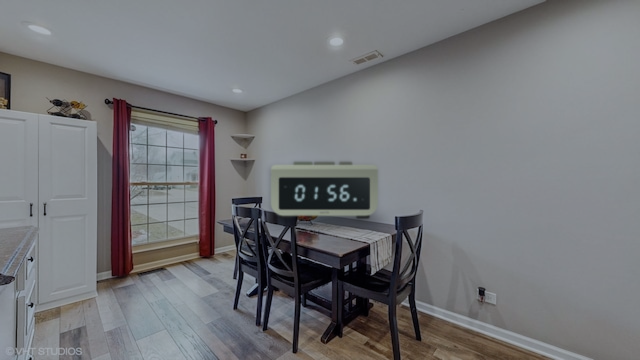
1 h 56 min
